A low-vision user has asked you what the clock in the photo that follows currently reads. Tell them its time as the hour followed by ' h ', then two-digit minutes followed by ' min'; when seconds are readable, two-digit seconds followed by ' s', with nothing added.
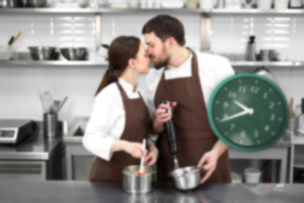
9 h 39 min
